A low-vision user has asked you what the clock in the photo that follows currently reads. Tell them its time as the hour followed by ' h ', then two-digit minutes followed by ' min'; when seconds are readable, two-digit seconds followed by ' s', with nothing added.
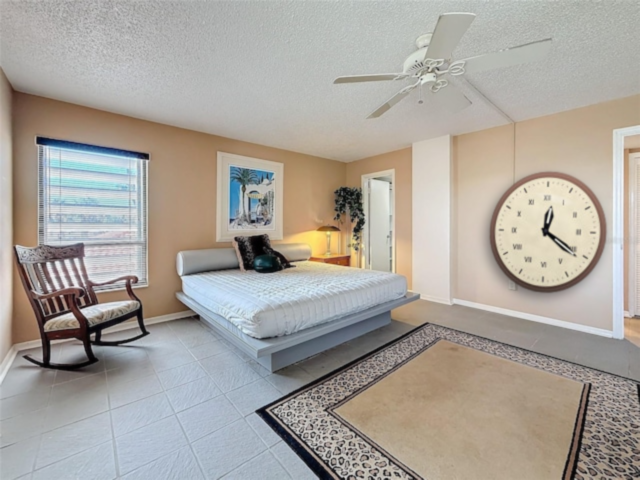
12 h 21 min
